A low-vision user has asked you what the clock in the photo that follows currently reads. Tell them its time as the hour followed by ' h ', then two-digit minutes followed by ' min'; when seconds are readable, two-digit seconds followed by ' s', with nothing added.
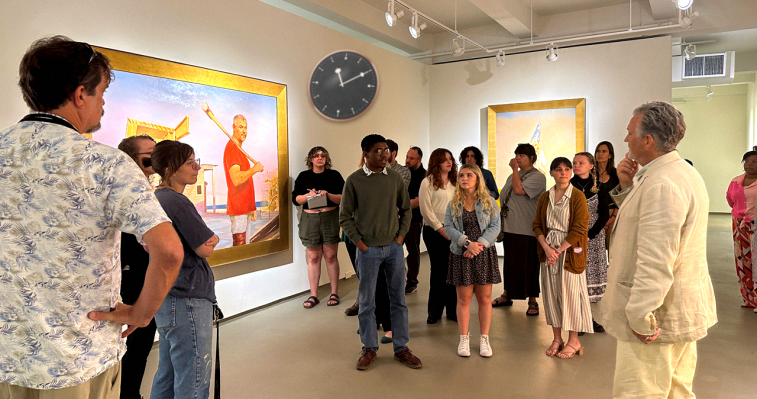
11 h 10 min
